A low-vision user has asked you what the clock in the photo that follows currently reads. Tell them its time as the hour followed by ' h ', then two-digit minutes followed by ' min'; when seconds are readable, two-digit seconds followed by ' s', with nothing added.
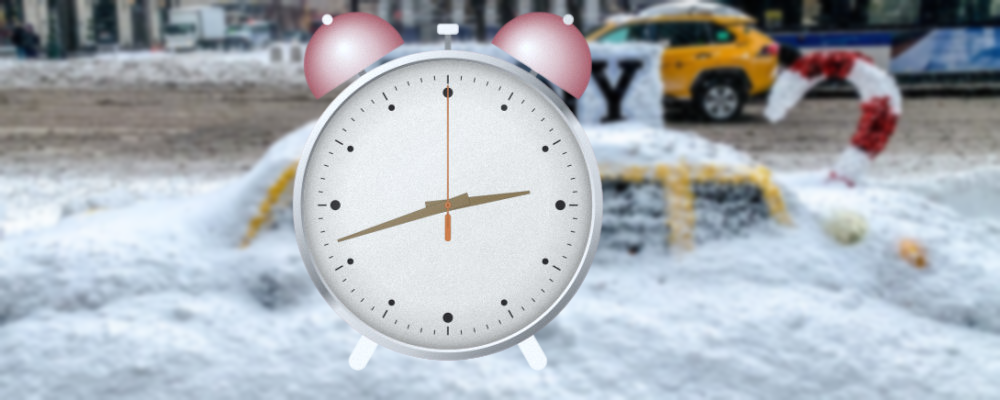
2 h 42 min 00 s
